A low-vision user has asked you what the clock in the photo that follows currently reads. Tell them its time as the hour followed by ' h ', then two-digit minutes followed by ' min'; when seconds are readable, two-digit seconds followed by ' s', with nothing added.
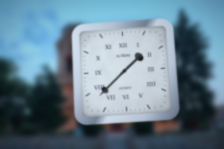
1 h 38 min
